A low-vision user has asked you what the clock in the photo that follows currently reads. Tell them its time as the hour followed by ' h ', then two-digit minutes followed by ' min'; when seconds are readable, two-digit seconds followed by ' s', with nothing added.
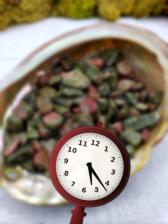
5 h 22 min
